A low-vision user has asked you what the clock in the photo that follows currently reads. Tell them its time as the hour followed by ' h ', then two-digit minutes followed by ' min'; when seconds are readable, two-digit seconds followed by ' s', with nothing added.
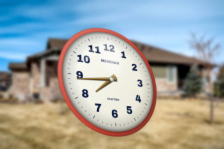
7 h 44 min
